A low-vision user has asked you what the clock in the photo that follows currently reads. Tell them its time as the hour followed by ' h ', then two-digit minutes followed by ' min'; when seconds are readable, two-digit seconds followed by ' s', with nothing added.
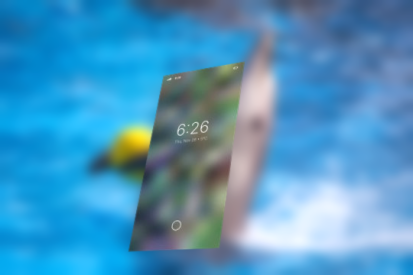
6 h 26 min
